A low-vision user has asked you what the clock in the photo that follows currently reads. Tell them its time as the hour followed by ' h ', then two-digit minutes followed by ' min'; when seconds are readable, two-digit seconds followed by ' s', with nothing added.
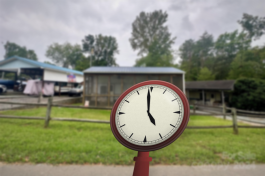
4 h 59 min
